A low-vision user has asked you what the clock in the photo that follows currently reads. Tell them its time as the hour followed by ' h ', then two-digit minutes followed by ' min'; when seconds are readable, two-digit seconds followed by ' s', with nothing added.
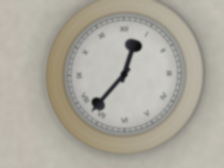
12 h 37 min
